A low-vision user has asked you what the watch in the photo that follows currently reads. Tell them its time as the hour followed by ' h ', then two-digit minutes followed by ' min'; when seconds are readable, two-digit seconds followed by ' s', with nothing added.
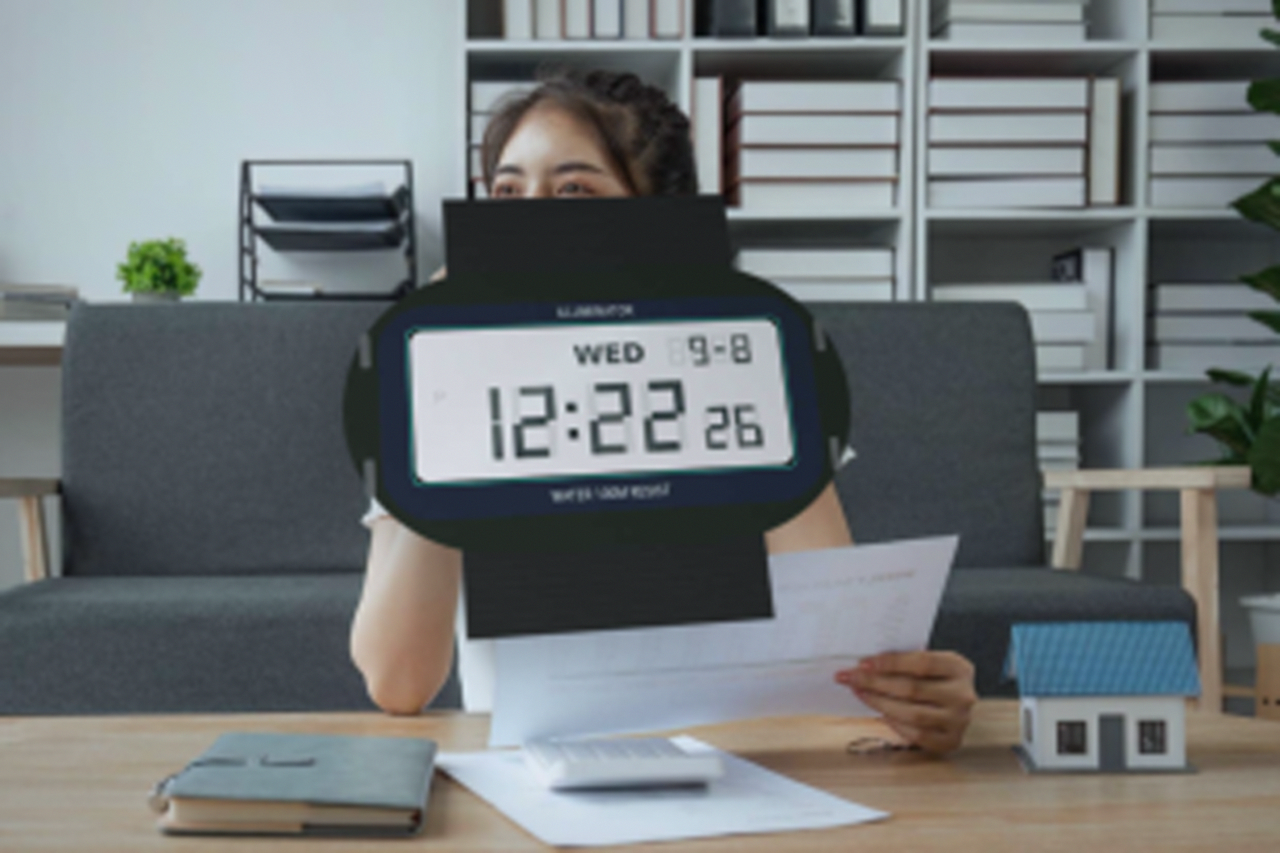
12 h 22 min 26 s
